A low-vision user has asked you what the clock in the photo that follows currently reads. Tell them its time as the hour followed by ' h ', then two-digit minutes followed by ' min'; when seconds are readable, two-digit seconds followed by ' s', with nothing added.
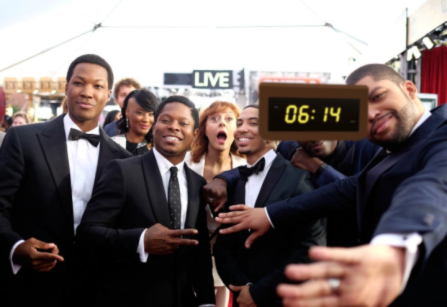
6 h 14 min
